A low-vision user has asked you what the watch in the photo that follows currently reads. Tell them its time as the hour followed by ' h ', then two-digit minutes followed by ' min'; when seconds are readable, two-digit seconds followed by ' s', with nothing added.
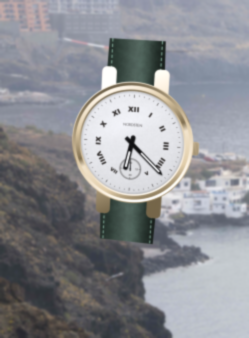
6 h 22 min
